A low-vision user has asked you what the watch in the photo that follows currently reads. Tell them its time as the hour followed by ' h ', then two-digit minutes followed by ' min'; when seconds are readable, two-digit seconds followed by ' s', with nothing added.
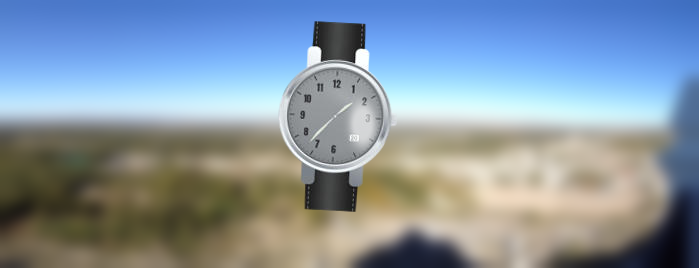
1 h 37 min
